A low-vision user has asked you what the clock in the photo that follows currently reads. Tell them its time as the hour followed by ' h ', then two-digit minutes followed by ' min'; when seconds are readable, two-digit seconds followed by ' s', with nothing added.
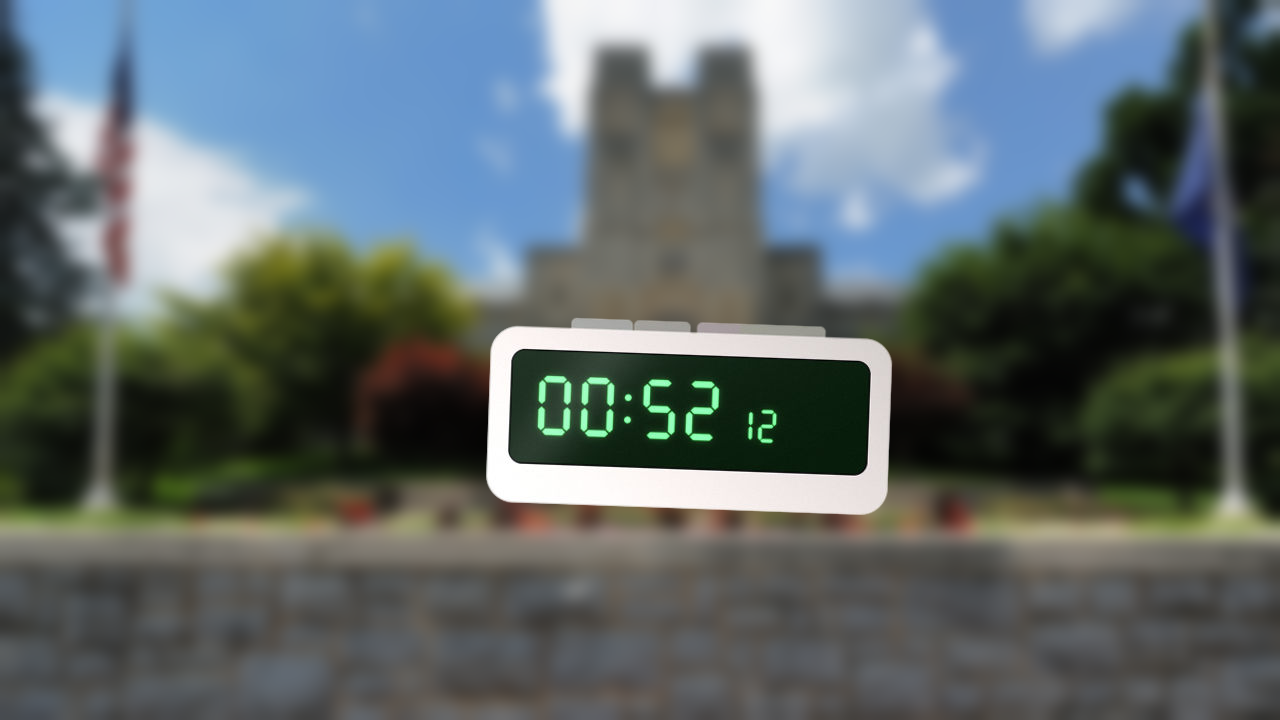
0 h 52 min 12 s
